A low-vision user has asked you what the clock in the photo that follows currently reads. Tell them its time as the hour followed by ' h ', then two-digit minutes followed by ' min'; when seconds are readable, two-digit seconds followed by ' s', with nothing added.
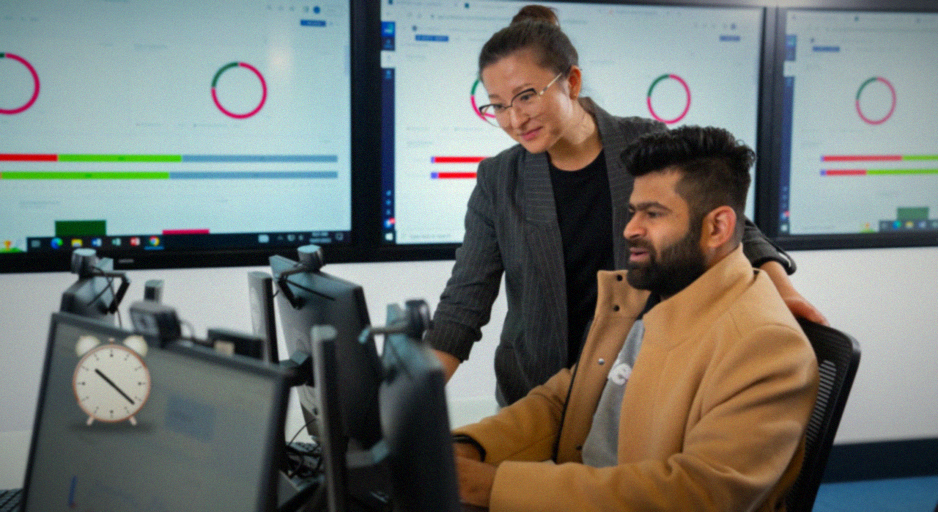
10 h 22 min
